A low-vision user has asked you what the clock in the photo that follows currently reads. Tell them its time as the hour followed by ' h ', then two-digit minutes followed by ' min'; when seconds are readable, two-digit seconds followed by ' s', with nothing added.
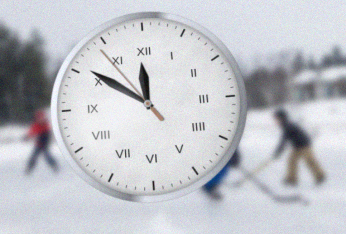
11 h 50 min 54 s
